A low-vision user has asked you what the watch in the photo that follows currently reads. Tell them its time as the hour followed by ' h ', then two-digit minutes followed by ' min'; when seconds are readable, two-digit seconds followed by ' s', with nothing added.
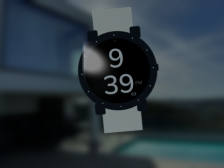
9 h 39 min
